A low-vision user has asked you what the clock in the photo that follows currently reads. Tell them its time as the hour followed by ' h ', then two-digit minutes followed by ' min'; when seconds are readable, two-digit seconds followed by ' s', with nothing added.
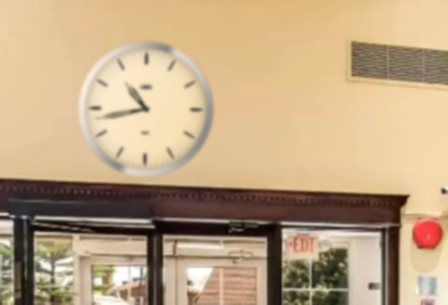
10 h 43 min
